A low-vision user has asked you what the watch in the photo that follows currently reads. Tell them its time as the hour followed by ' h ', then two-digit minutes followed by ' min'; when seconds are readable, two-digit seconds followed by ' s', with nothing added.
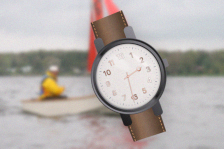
2 h 31 min
